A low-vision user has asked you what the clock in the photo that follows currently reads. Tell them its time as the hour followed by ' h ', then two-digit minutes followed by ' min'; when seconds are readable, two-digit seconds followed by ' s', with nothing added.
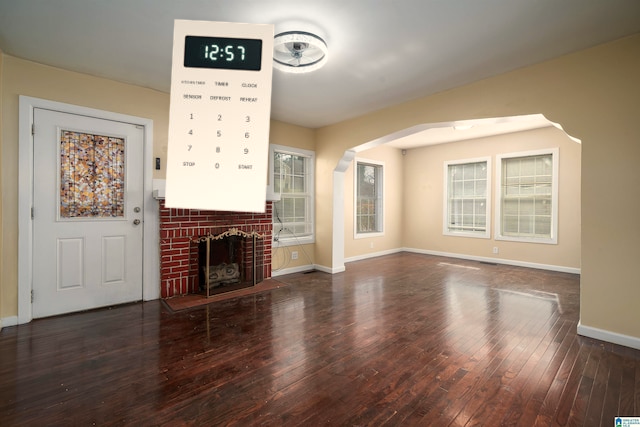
12 h 57 min
